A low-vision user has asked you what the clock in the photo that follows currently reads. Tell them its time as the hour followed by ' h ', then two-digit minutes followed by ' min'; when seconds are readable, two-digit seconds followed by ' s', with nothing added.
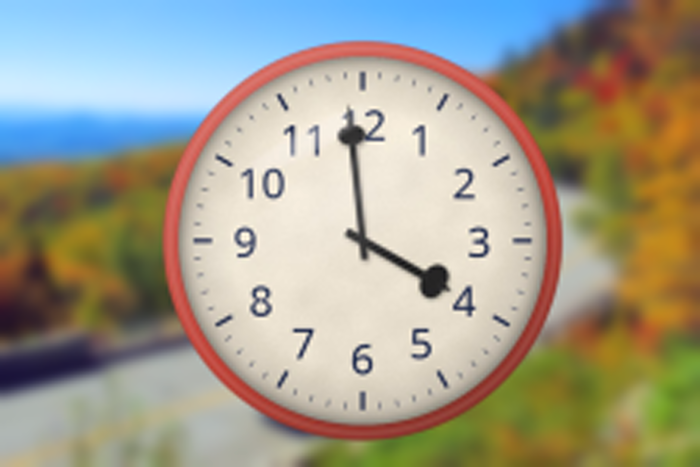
3 h 59 min
